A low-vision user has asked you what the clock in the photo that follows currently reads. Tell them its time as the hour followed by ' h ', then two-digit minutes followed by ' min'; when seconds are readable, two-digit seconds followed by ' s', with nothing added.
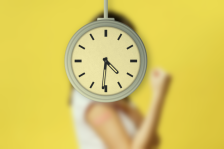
4 h 31 min
